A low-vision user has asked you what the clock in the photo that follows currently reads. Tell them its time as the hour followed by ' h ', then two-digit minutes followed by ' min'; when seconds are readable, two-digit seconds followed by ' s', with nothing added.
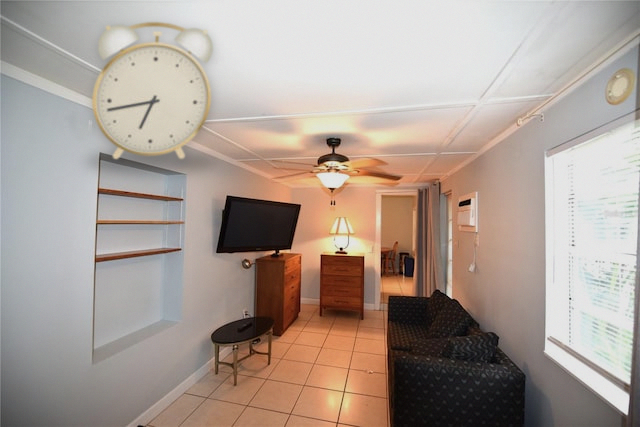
6 h 43 min
